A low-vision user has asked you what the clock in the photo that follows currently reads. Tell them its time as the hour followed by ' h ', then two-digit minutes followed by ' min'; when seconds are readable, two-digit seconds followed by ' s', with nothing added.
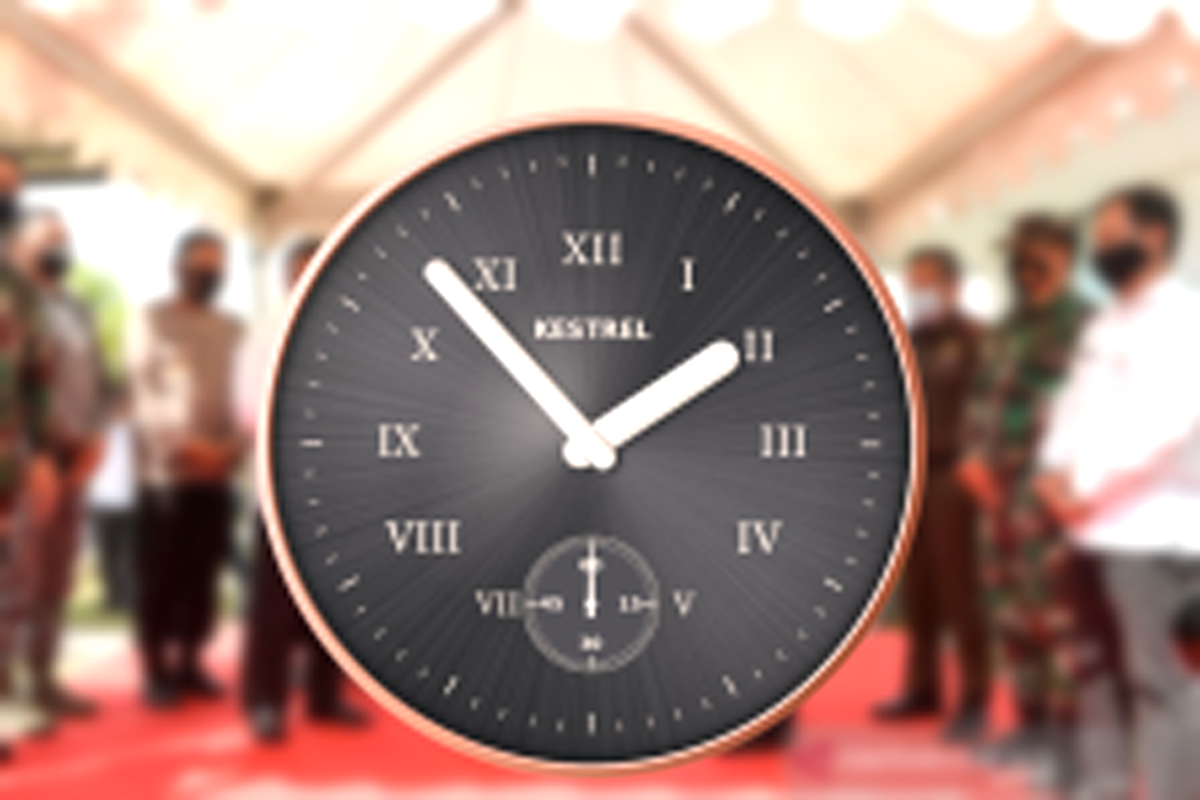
1 h 53 min
